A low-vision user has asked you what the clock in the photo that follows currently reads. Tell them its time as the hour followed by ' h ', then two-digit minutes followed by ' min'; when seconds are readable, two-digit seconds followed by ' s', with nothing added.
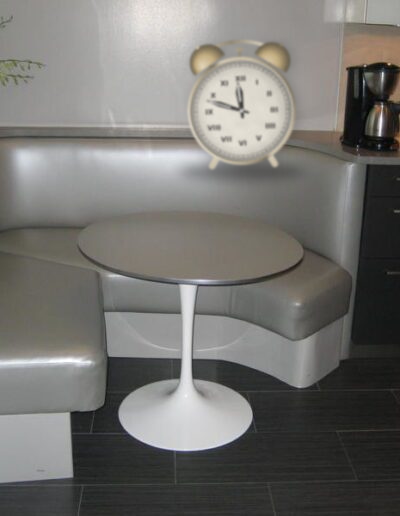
11 h 48 min
